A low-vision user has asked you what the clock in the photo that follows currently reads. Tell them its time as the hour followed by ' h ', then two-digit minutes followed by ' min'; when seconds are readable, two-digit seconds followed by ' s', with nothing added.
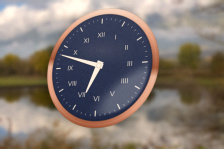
6 h 48 min
